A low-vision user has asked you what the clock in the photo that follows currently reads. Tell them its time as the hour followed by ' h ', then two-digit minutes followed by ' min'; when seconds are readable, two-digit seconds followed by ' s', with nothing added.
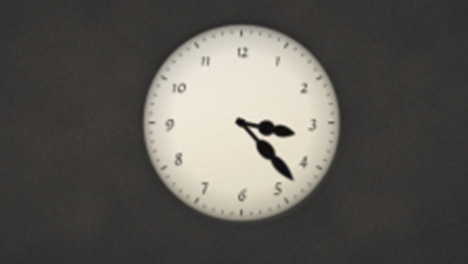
3 h 23 min
